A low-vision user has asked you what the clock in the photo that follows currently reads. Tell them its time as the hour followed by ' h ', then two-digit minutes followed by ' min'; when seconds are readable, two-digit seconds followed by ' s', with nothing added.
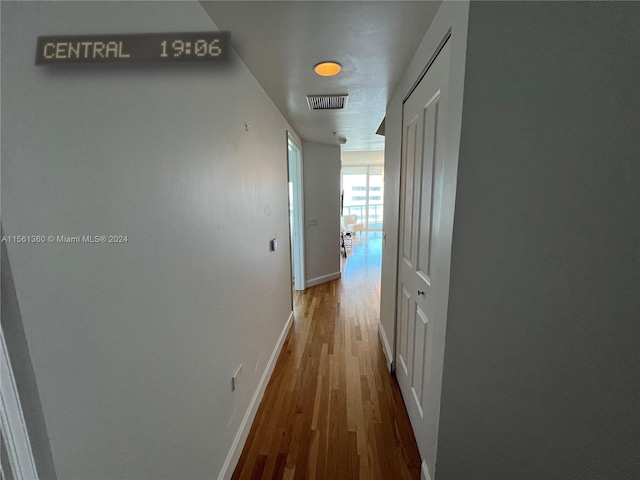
19 h 06 min
